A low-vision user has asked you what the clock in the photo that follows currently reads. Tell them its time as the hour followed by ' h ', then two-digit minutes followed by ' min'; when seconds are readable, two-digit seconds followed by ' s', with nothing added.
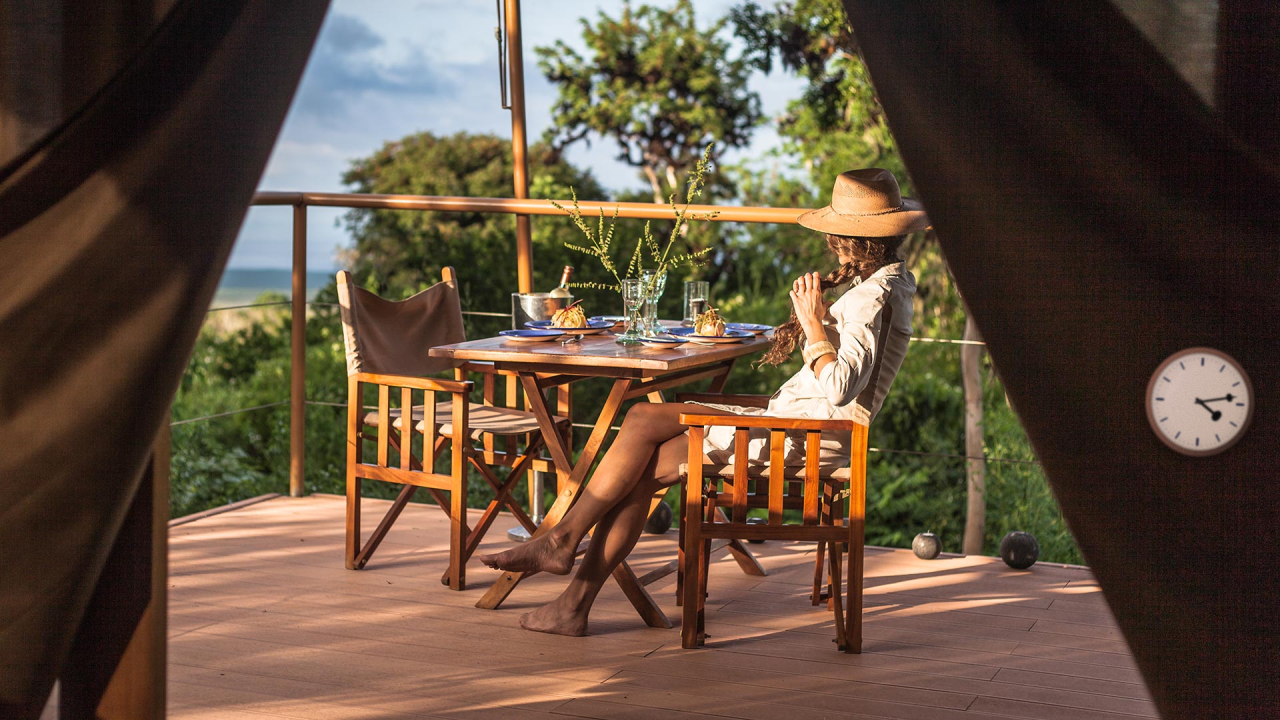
4 h 13 min
